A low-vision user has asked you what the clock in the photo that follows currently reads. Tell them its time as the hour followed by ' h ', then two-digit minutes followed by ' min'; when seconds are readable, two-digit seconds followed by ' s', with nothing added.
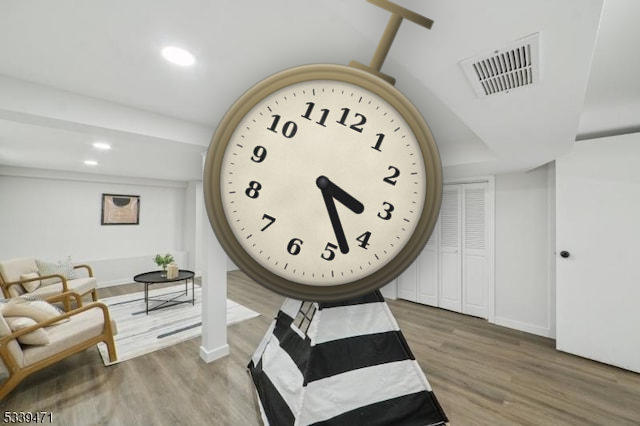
3 h 23 min
